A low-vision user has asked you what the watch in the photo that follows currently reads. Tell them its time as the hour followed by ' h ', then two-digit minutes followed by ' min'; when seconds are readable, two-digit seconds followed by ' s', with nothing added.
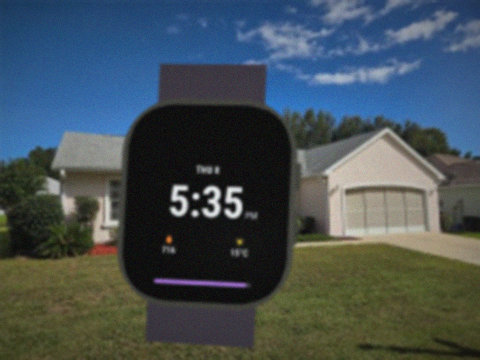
5 h 35 min
